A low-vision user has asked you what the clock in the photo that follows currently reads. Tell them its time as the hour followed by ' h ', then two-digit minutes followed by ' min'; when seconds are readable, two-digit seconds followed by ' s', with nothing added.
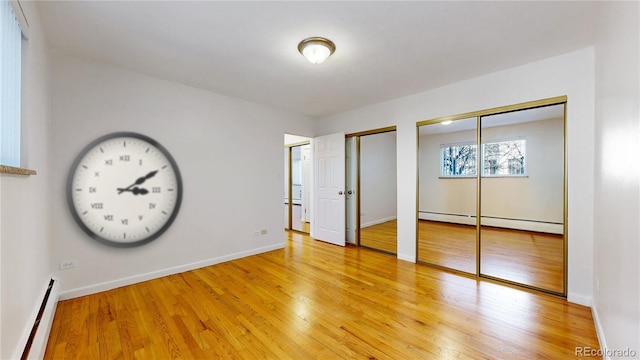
3 h 10 min
